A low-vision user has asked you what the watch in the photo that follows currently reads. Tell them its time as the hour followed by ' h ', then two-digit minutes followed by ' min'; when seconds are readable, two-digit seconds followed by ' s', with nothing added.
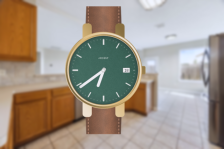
6 h 39 min
